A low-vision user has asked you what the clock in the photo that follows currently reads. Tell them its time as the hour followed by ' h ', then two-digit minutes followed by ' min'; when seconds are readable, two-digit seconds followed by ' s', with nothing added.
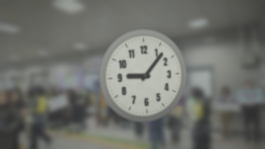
9 h 07 min
